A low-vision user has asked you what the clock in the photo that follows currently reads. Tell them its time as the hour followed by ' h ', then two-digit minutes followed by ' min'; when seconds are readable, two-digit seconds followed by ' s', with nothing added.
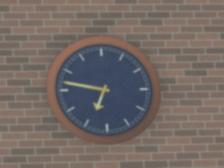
6 h 47 min
